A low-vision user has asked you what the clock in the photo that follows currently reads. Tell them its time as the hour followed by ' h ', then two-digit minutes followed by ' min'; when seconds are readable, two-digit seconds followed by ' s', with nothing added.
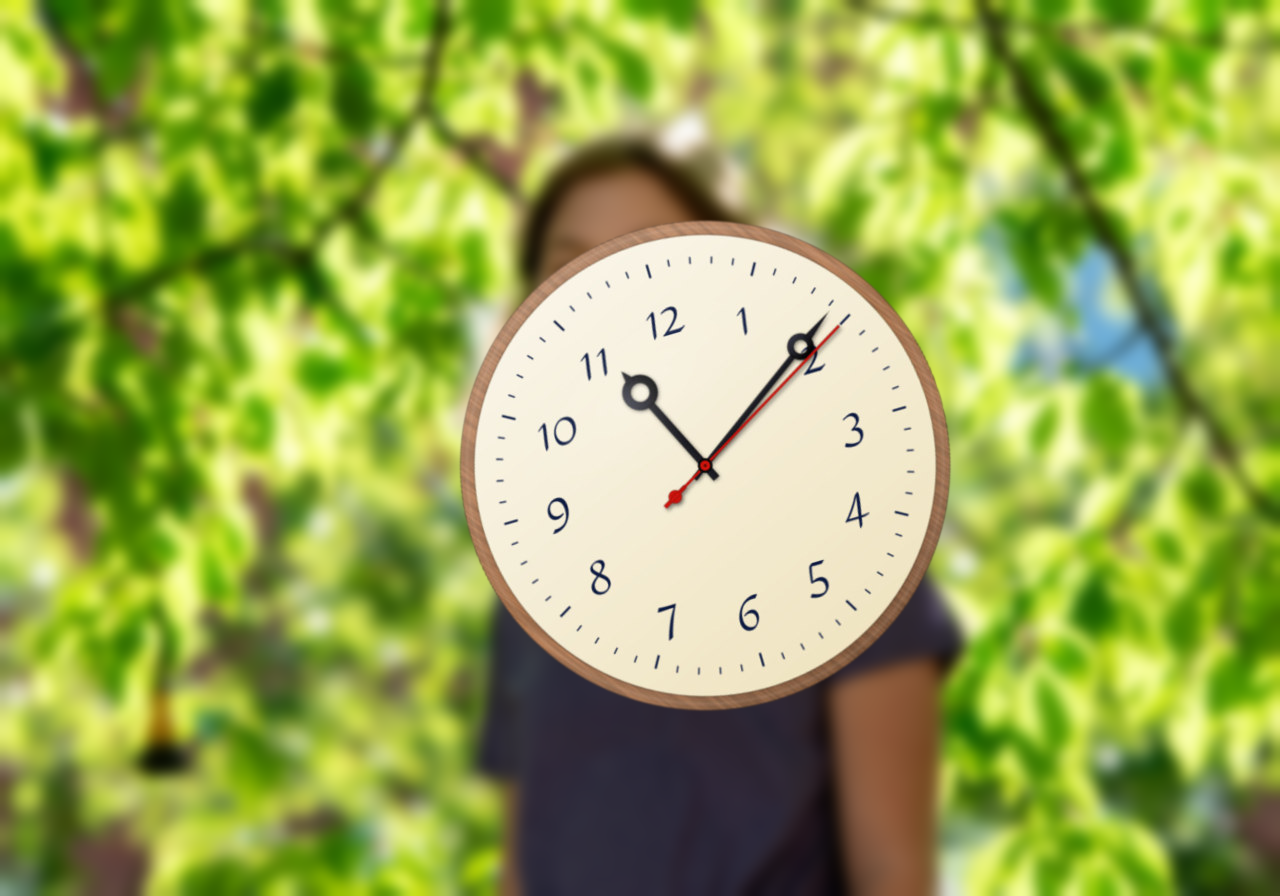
11 h 09 min 10 s
